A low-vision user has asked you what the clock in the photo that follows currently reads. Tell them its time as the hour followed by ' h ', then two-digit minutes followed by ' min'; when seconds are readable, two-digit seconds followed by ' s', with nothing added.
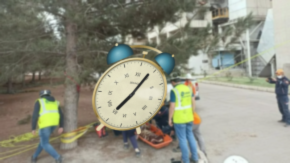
7 h 04 min
